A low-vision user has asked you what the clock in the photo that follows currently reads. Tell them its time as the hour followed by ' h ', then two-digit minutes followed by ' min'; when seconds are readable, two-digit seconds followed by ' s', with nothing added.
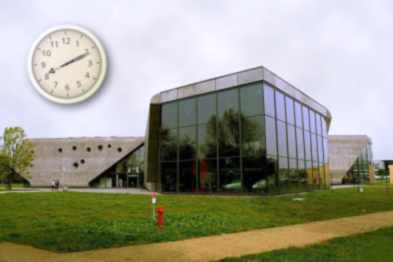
8 h 11 min
